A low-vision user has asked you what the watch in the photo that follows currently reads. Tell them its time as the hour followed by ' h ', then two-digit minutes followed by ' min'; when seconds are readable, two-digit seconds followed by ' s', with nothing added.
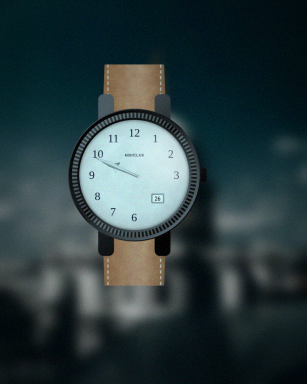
9 h 49 min
